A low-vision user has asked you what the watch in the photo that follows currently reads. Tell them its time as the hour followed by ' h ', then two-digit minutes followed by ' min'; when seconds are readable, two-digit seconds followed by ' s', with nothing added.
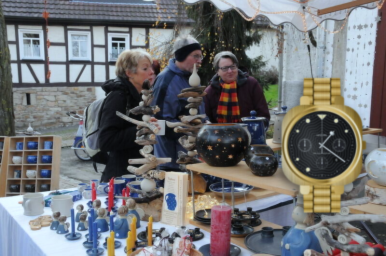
1 h 21 min
